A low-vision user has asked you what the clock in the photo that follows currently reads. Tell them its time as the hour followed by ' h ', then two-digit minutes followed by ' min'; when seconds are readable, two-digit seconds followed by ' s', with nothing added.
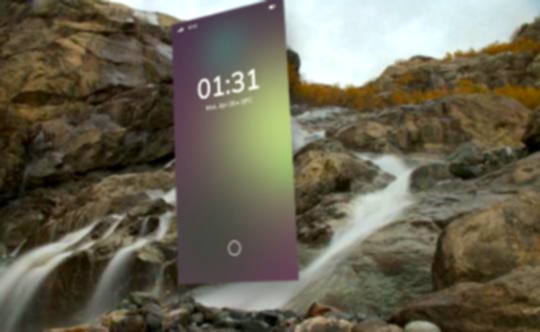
1 h 31 min
